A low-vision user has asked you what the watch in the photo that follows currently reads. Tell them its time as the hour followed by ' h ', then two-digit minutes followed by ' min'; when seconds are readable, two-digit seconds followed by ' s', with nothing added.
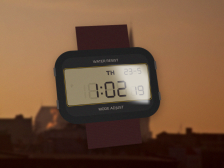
1 h 02 min 19 s
